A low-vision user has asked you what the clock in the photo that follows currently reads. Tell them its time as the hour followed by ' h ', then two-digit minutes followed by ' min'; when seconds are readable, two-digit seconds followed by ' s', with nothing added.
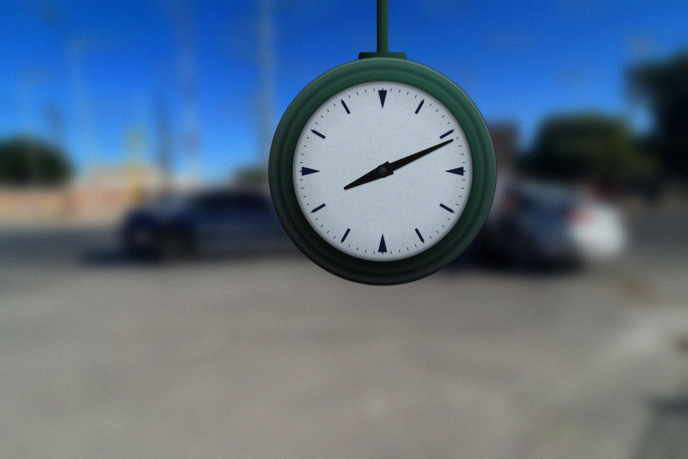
8 h 11 min
